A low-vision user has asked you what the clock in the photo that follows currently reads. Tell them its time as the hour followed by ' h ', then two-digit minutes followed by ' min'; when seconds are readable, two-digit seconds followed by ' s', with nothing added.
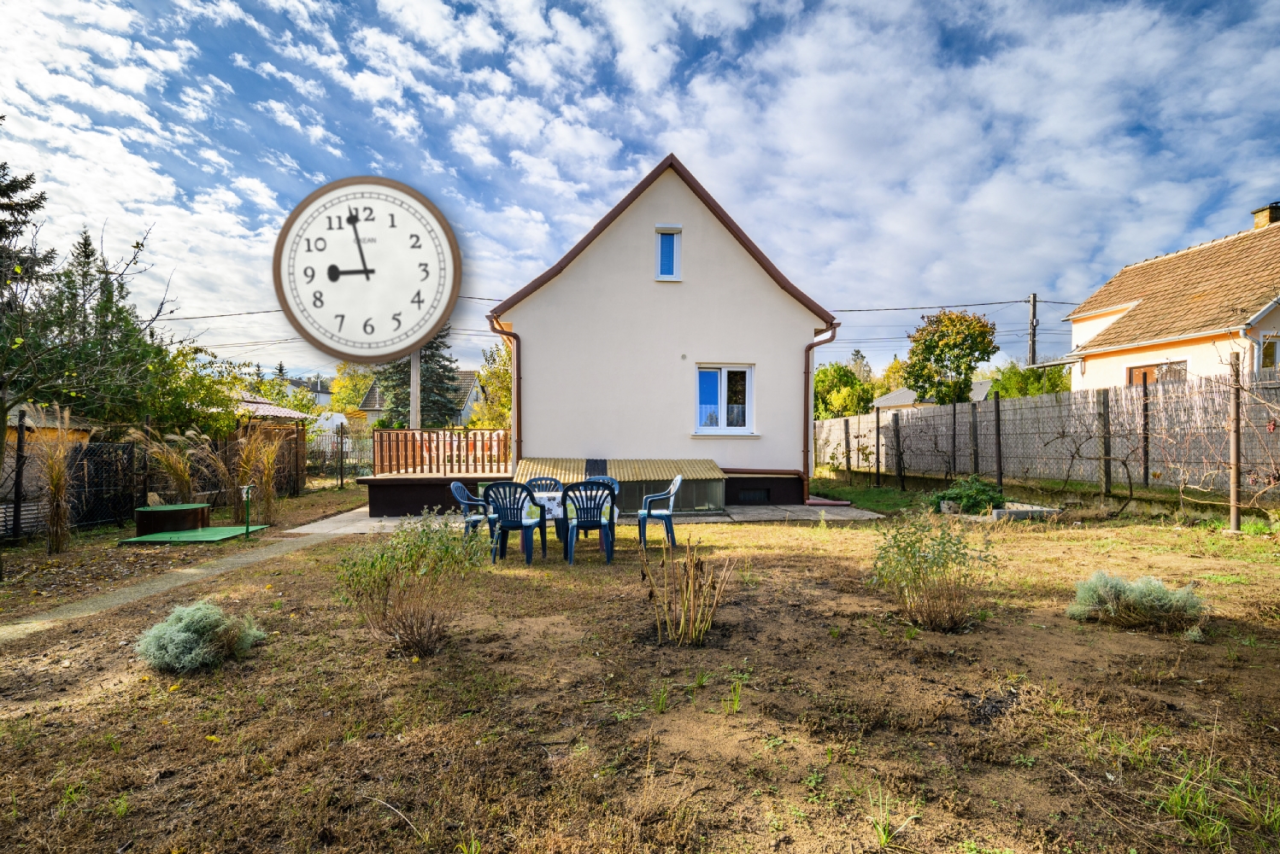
8 h 58 min
